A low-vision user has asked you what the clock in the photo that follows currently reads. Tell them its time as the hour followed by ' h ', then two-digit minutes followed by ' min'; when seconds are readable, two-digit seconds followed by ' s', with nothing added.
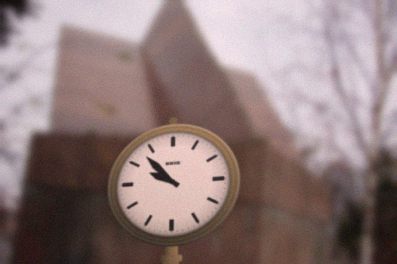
9 h 53 min
